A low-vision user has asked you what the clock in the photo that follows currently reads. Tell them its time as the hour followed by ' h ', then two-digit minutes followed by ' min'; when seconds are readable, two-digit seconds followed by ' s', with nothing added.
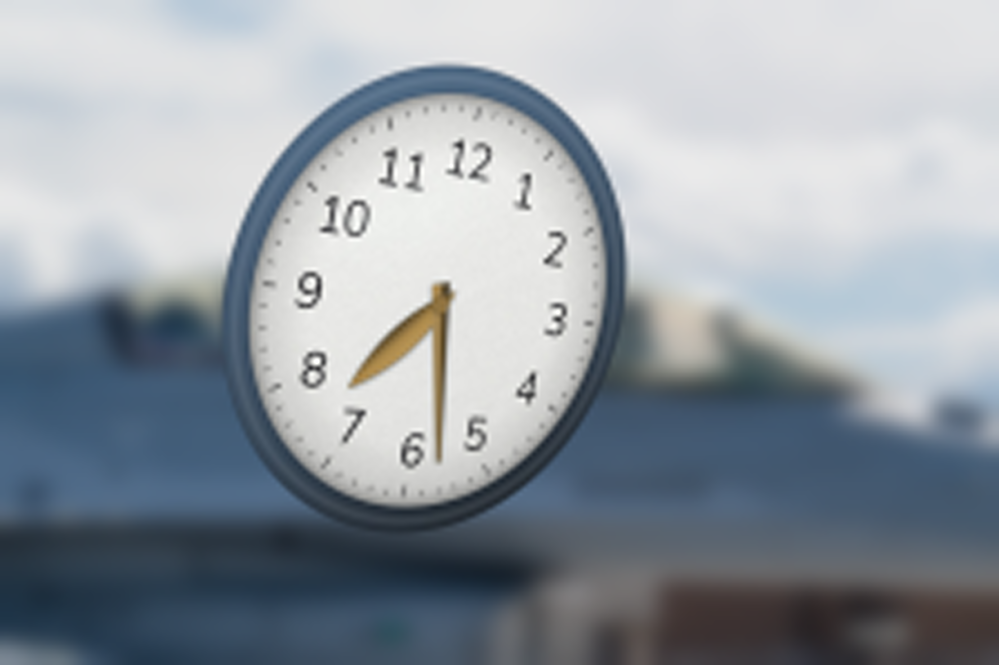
7 h 28 min
